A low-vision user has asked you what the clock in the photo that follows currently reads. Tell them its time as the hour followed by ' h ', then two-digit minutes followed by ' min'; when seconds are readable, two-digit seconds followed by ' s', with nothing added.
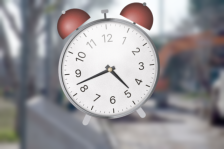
4 h 42 min
